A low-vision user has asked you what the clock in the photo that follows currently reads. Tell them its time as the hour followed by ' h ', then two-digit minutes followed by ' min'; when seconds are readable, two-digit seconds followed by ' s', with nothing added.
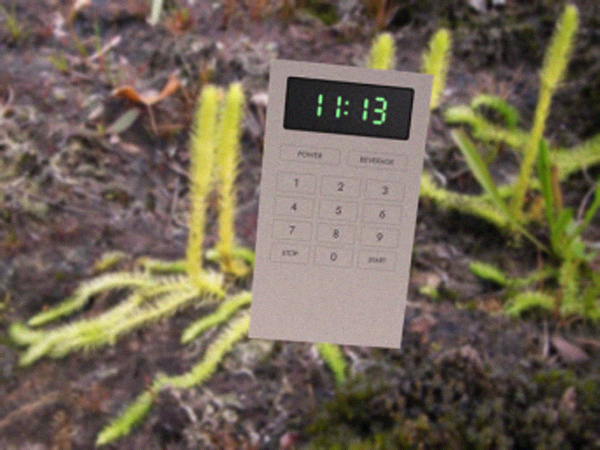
11 h 13 min
